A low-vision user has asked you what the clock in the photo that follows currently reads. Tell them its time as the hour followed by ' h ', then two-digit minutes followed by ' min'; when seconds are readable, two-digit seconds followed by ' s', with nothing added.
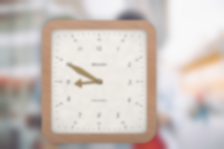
8 h 50 min
